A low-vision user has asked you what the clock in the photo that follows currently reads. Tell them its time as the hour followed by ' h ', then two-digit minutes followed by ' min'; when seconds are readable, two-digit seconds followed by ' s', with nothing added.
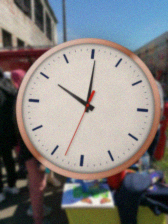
10 h 00 min 33 s
